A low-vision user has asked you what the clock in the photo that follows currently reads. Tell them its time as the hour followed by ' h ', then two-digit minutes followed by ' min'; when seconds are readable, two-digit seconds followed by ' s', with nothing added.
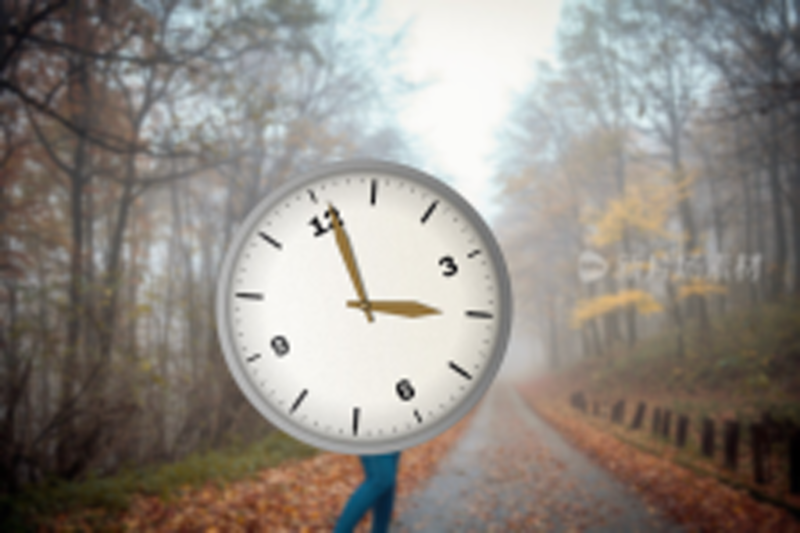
4 h 01 min
